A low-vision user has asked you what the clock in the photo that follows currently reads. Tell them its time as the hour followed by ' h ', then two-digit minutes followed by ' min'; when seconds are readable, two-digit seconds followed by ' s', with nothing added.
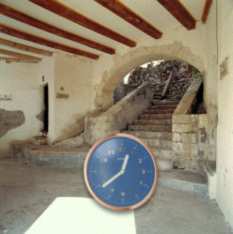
12 h 39 min
